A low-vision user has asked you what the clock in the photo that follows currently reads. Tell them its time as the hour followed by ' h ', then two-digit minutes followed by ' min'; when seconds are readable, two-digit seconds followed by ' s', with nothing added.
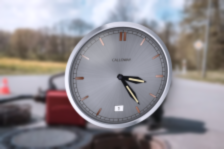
3 h 24 min
